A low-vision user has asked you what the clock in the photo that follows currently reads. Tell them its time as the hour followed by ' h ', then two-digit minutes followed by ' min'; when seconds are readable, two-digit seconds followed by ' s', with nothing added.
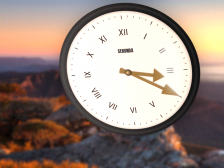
3 h 20 min
